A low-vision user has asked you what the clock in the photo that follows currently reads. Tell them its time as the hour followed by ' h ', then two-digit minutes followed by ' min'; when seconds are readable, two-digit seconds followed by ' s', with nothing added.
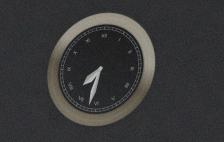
7 h 32 min
